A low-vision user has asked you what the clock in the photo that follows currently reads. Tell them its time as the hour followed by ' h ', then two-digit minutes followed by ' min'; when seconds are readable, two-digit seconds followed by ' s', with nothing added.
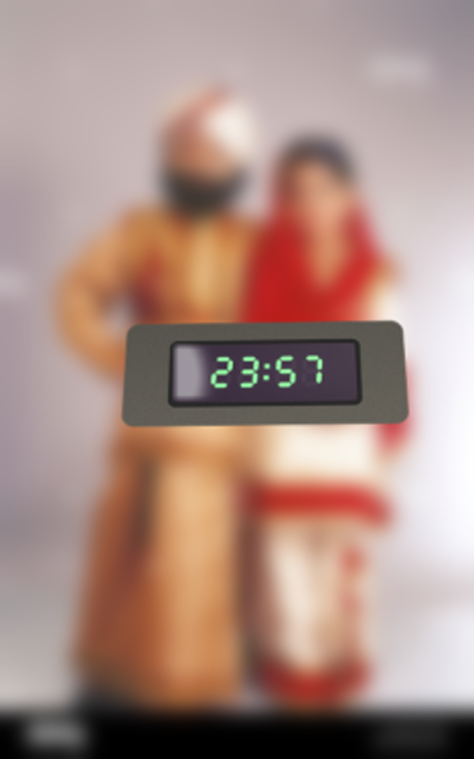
23 h 57 min
